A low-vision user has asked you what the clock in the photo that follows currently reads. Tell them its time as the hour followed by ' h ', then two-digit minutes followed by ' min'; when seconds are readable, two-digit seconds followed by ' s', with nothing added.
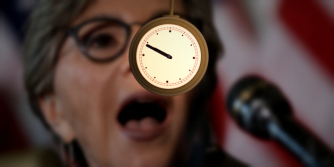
9 h 49 min
